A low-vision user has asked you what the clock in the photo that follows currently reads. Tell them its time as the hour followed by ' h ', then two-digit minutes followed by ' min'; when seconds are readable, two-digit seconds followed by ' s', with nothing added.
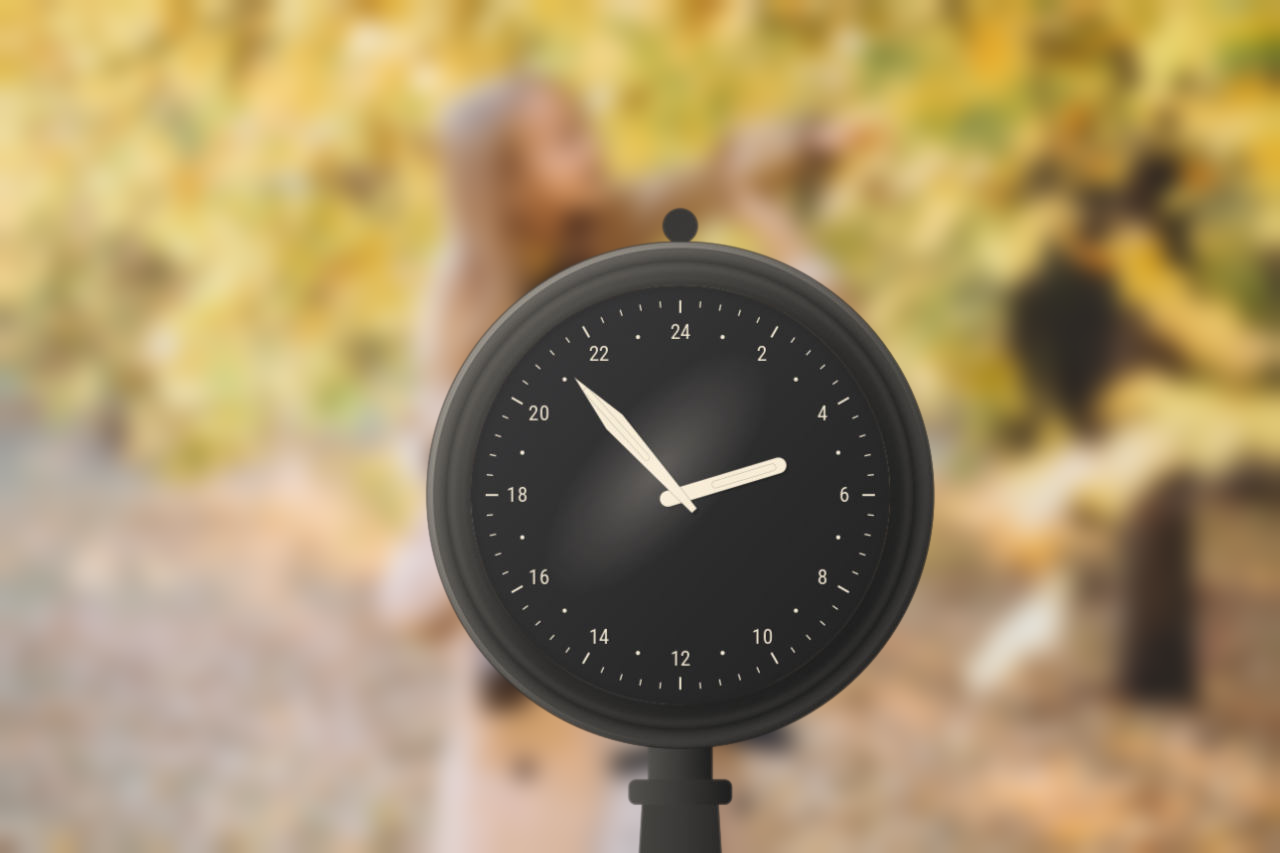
4 h 53 min
